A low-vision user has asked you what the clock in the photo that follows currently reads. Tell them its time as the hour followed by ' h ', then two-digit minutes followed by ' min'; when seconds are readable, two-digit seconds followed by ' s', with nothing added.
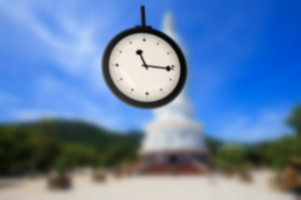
11 h 16 min
